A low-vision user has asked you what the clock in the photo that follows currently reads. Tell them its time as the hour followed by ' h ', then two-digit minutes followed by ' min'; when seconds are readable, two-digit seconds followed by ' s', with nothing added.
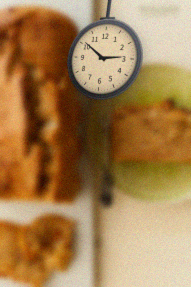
2 h 51 min
